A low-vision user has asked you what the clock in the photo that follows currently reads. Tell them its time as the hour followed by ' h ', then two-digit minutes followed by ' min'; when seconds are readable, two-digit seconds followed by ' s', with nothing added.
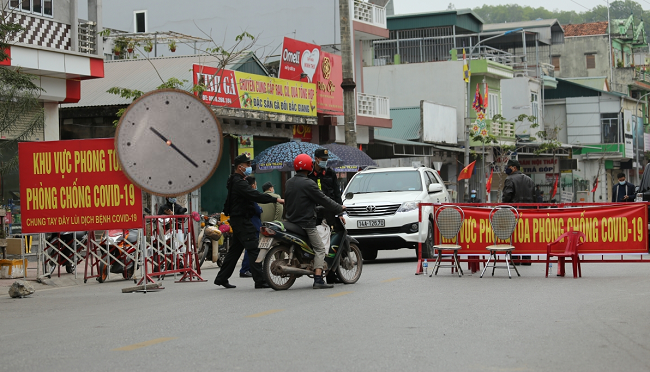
10 h 22 min
